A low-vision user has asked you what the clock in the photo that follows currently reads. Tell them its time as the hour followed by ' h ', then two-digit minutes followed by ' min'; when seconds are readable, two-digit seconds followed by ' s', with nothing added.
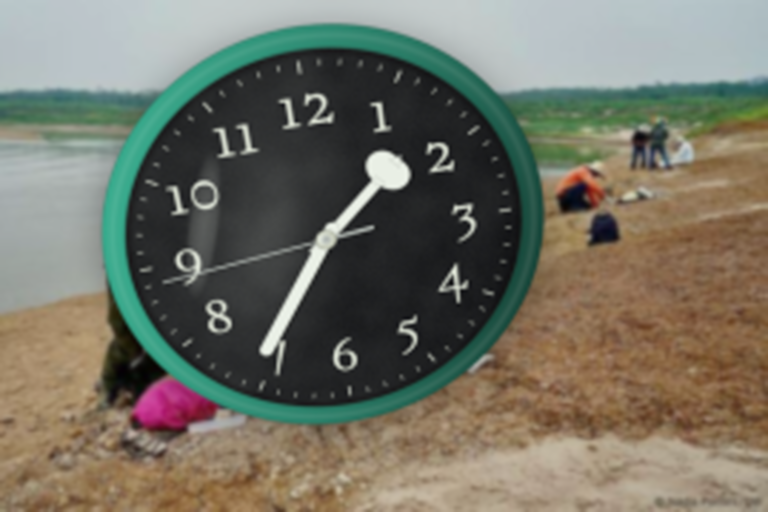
1 h 35 min 44 s
